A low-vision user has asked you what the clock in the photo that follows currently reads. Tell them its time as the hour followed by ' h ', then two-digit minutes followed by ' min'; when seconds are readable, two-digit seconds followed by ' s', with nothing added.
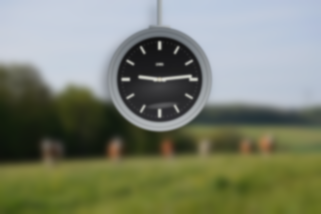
9 h 14 min
